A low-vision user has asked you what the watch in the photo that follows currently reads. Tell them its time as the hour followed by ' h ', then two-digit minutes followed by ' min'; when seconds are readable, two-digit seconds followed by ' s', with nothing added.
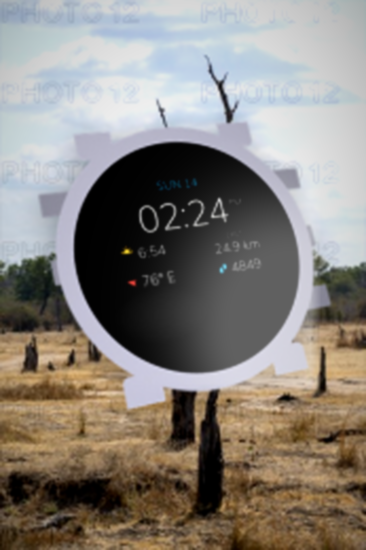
2 h 24 min
